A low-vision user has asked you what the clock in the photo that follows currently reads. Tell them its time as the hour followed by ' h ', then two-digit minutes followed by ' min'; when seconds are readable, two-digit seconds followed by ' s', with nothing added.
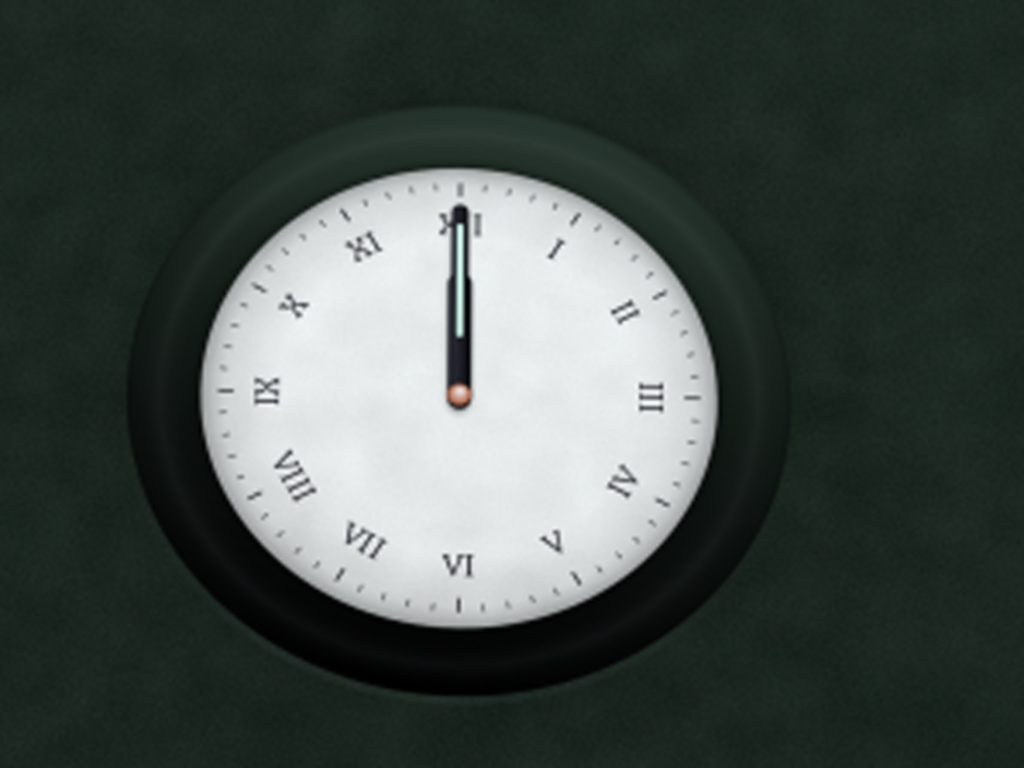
12 h 00 min
